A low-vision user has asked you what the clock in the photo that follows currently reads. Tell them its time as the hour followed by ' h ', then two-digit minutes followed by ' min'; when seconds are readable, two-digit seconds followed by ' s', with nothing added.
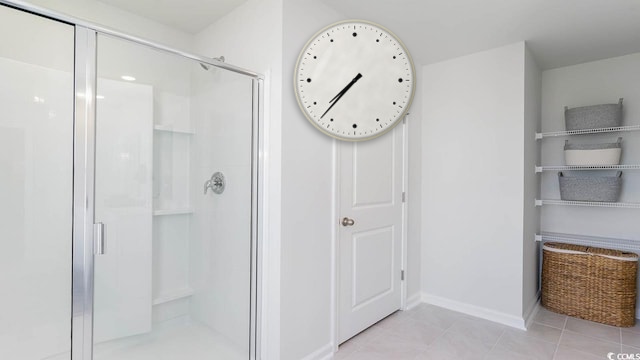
7 h 37 min
